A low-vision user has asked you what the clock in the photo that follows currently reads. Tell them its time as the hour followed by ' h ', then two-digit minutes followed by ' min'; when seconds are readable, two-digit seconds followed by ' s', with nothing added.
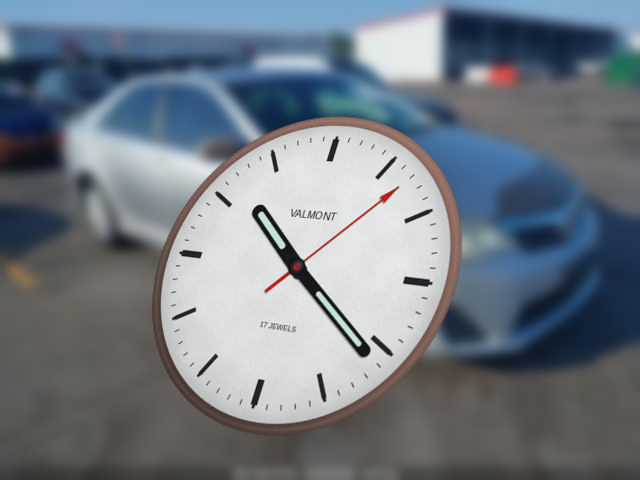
10 h 21 min 07 s
